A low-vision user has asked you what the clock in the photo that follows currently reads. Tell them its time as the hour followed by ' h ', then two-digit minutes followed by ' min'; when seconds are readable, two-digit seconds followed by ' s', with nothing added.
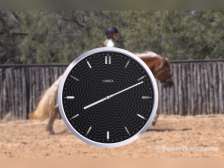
8 h 11 min
